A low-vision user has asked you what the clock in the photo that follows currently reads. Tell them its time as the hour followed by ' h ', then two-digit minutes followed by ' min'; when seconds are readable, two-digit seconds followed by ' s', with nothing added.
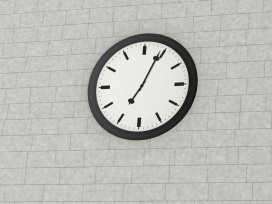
7 h 04 min
